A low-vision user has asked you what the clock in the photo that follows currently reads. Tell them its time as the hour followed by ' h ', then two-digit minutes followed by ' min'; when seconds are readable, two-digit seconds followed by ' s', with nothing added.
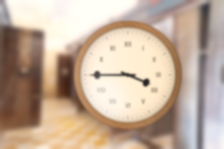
3 h 45 min
